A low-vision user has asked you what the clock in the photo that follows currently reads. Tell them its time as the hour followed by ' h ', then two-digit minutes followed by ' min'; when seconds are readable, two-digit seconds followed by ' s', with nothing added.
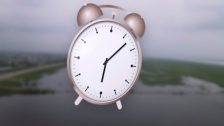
6 h 07 min
